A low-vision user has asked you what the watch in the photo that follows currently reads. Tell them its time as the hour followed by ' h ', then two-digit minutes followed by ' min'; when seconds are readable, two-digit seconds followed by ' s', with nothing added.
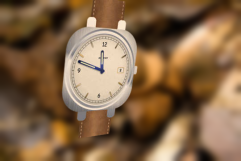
11 h 48 min
